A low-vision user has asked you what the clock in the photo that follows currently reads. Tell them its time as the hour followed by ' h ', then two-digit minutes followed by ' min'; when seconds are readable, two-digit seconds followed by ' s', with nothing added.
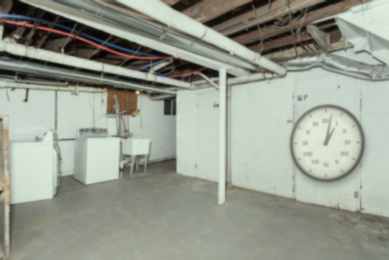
1 h 02 min
